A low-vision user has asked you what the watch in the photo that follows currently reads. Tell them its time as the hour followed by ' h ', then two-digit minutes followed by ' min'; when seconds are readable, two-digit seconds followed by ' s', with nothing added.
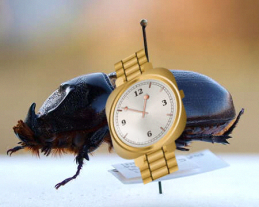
12 h 51 min
